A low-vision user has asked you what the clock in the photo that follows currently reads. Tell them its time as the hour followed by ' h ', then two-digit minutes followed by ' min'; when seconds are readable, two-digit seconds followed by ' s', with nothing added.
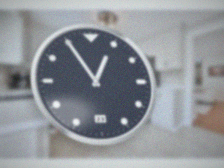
12 h 55 min
